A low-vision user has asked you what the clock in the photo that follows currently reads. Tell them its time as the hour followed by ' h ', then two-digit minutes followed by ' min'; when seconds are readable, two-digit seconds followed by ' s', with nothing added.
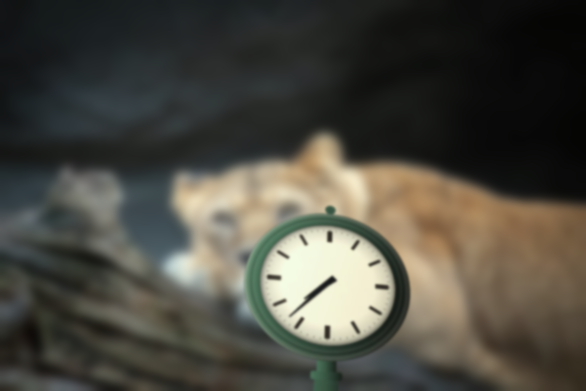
7 h 37 min
